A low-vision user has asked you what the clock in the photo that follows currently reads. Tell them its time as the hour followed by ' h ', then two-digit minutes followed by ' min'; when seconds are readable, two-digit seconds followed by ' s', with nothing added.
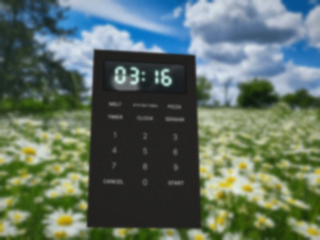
3 h 16 min
